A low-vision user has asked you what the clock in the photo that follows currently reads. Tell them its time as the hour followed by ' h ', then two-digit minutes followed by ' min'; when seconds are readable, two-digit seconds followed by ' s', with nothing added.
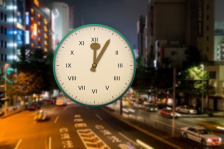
12 h 05 min
